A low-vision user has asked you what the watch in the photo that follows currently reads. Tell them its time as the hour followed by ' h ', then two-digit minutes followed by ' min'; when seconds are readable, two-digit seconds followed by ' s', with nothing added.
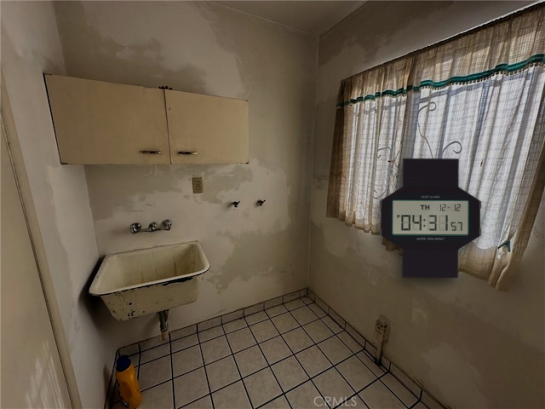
4 h 31 min 57 s
